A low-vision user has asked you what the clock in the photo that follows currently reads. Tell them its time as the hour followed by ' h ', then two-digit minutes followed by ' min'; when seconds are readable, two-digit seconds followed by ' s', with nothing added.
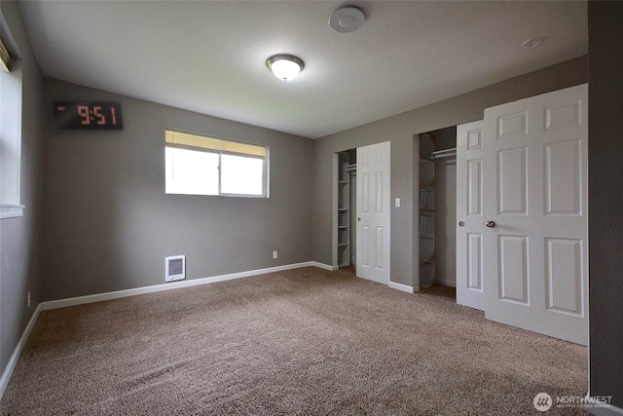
9 h 51 min
